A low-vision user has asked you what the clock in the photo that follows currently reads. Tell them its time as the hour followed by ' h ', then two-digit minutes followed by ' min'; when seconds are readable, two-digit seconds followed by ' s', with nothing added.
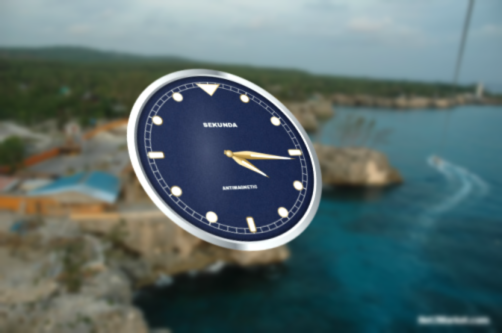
4 h 16 min
